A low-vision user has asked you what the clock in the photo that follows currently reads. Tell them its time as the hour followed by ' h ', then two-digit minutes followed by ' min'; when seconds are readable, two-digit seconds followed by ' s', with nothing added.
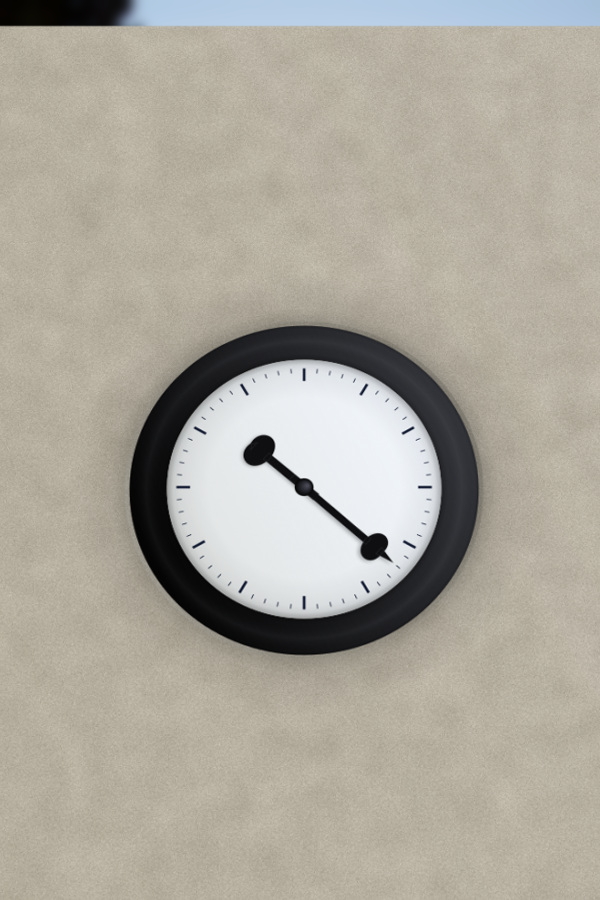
10 h 22 min
